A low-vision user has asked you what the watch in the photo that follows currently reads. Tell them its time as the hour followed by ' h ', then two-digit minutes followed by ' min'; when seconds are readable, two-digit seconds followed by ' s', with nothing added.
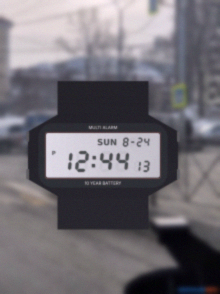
12 h 44 min 13 s
